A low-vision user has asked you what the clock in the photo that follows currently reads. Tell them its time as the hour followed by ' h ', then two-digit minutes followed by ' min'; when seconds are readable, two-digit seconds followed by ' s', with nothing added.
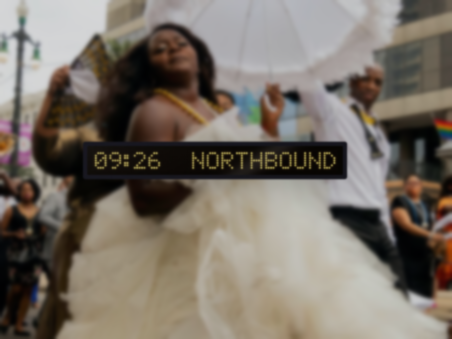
9 h 26 min
